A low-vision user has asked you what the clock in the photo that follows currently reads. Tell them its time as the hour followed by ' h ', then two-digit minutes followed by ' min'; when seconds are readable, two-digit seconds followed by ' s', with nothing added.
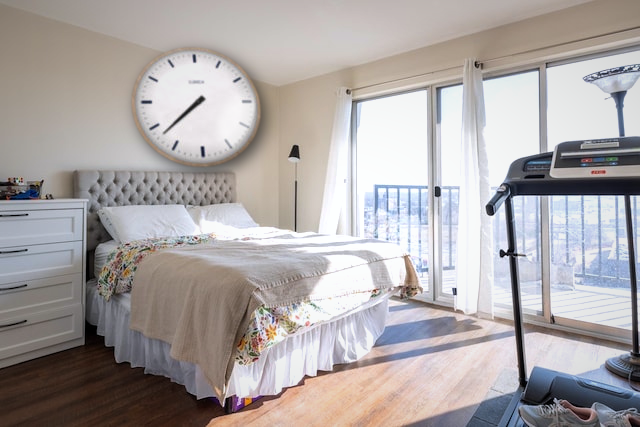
7 h 38 min
